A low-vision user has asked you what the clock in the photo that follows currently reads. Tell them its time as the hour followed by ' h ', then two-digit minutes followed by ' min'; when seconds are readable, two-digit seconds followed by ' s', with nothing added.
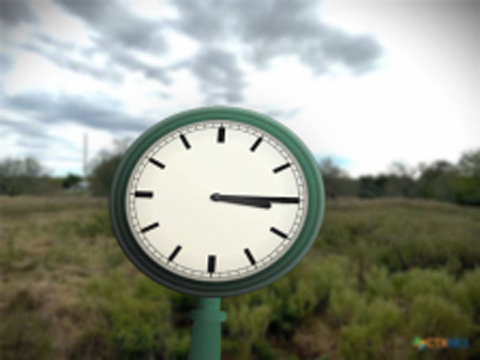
3 h 15 min
